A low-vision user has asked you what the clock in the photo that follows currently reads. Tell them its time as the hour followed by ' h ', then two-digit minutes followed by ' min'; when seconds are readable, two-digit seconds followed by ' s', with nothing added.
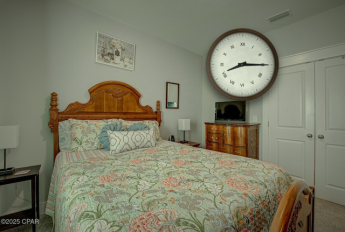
8 h 15 min
